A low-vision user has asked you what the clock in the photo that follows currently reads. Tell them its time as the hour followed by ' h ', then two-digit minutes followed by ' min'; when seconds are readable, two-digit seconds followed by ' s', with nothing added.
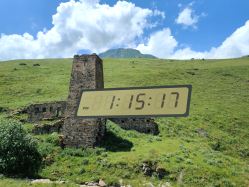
1 h 15 min 17 s
